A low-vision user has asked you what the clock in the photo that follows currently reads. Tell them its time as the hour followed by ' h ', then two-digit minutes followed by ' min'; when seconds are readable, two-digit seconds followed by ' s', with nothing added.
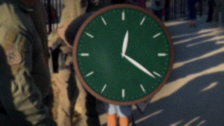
12 h 21 min
